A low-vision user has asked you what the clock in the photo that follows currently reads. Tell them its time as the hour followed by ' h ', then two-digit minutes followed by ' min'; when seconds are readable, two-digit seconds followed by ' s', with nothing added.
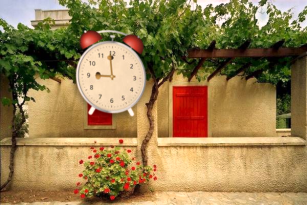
8 h 59 min
